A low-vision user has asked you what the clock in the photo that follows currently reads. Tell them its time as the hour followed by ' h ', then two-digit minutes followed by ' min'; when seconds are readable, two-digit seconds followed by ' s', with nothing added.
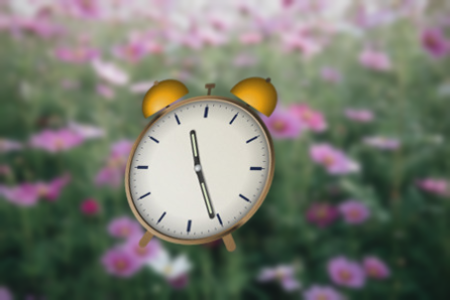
11 h 26 min
